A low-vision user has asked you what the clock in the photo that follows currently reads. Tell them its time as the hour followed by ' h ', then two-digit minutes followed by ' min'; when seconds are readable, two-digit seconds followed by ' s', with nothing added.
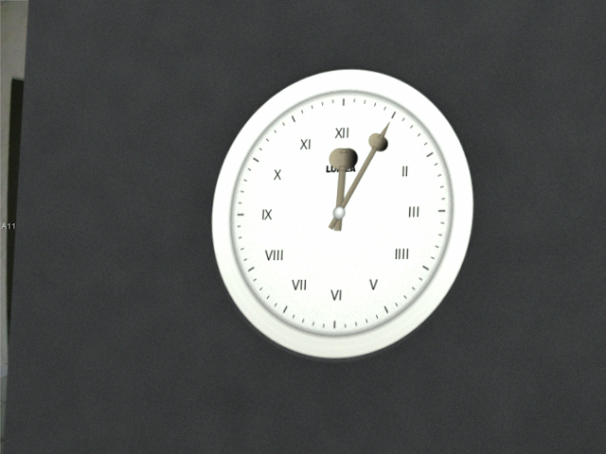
12 h 05 min
